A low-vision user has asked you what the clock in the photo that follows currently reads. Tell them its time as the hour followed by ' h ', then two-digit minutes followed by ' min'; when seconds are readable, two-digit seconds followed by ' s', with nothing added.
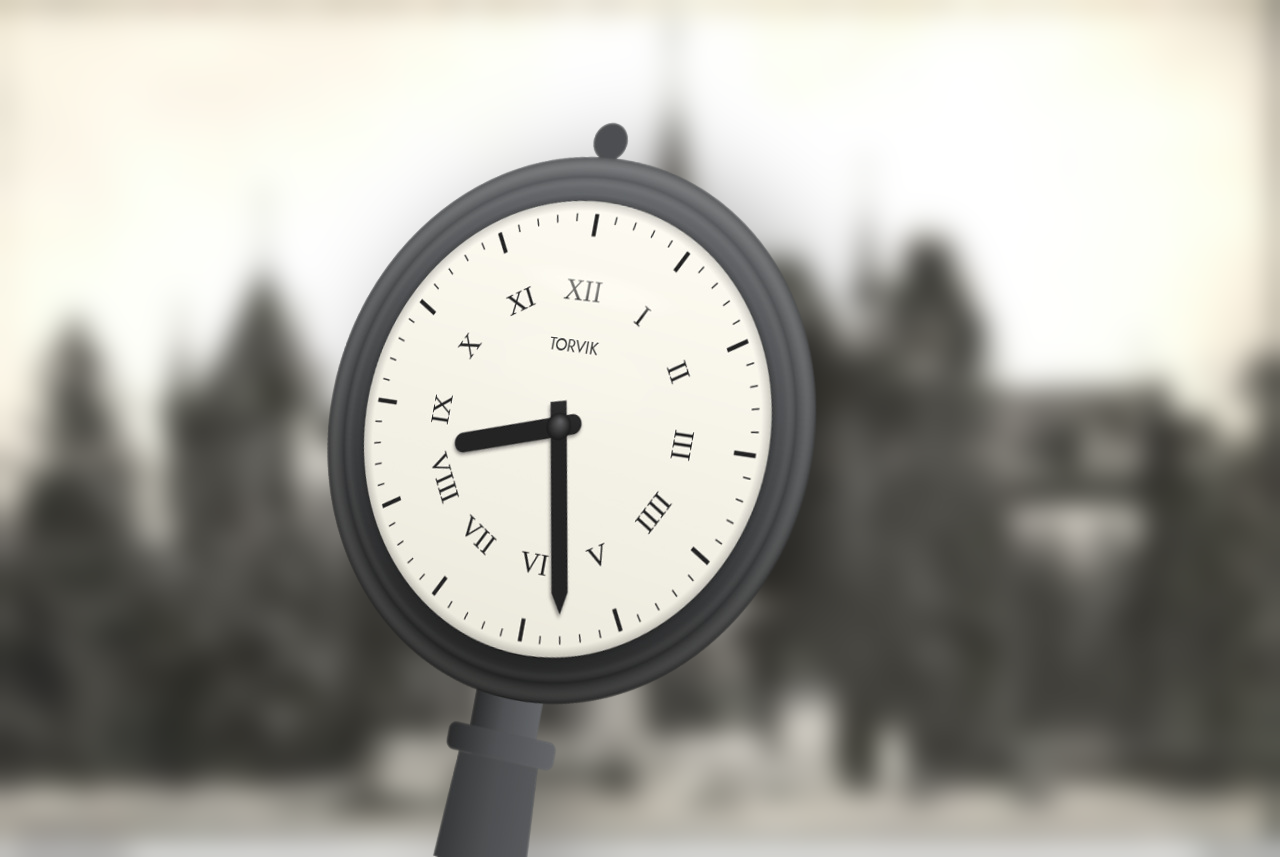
8 h 28 min
